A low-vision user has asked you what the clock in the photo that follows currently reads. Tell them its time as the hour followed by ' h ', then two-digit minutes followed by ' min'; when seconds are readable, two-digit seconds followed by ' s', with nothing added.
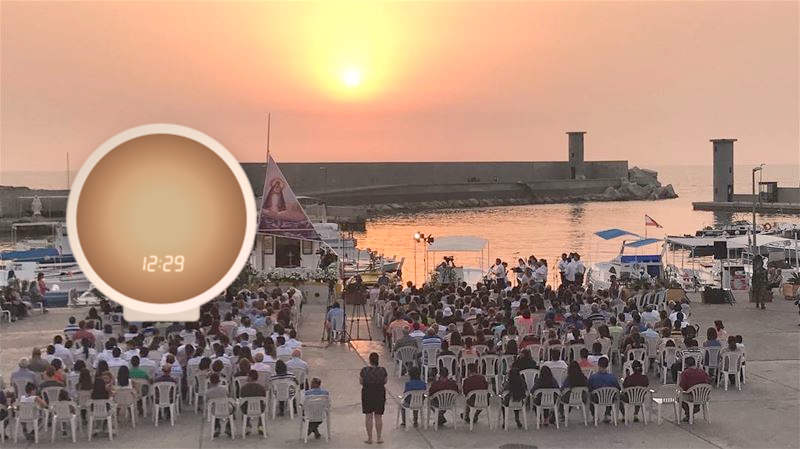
12 h 29 min
